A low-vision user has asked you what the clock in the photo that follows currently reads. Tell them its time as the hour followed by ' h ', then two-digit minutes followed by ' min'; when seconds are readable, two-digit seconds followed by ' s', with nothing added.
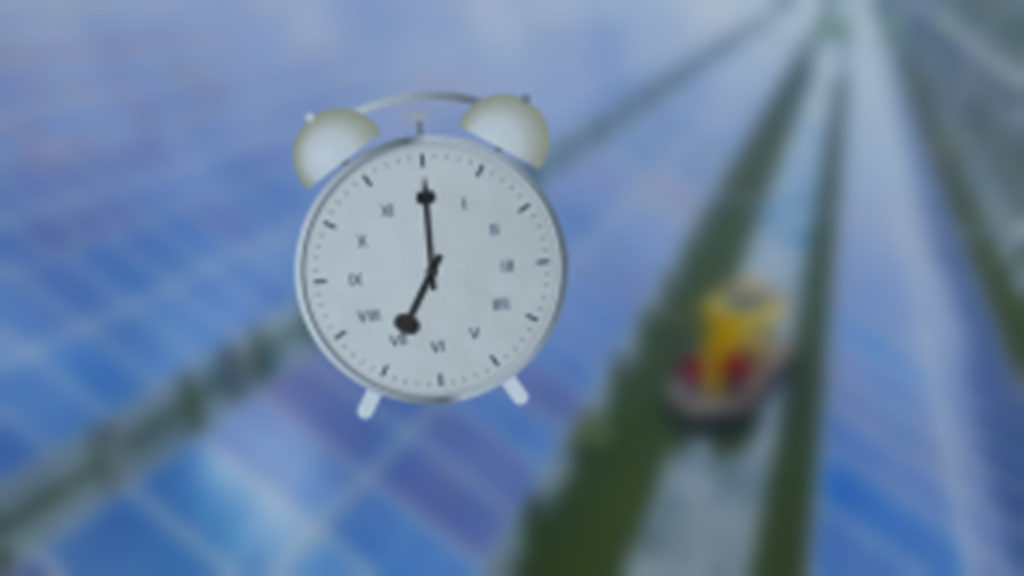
7 h 00 min
